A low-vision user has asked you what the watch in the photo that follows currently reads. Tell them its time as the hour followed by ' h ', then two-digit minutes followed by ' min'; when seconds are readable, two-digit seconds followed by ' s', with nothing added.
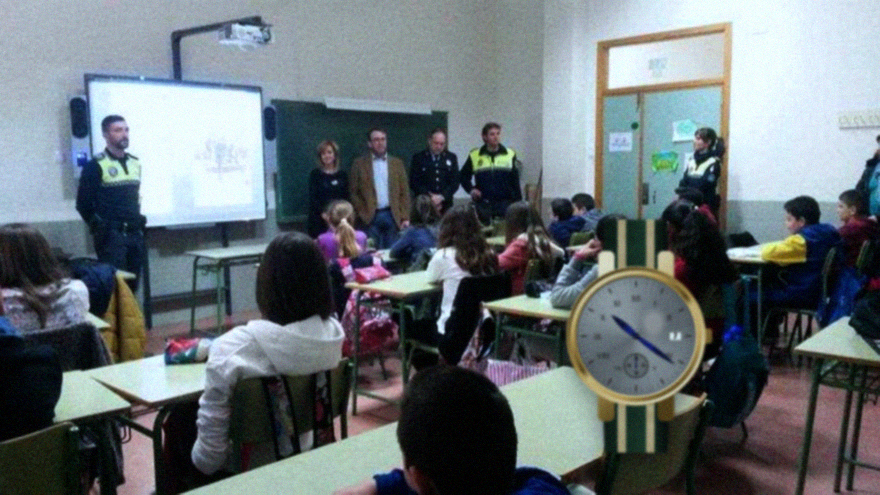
10 h 21 min
